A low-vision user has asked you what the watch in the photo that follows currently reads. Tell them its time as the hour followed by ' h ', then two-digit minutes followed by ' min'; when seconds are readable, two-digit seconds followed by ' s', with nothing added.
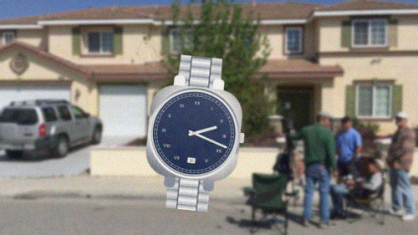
2 h 18 min
